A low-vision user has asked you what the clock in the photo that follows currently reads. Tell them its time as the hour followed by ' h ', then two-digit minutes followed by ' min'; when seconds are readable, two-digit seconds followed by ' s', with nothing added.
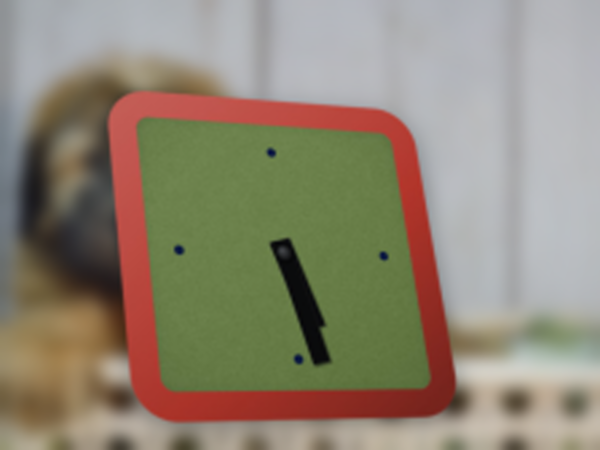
5 h 28 min
